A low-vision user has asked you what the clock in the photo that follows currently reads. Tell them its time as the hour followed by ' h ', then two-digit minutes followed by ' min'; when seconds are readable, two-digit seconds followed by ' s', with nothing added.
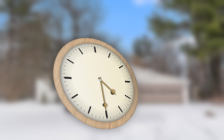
4 h 30 min
